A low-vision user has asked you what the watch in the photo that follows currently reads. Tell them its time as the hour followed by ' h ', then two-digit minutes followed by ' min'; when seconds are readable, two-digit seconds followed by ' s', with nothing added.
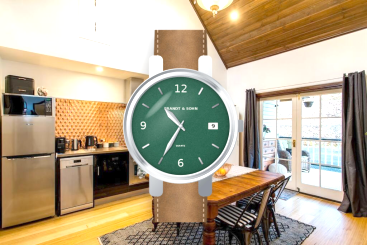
10 h 35 min
